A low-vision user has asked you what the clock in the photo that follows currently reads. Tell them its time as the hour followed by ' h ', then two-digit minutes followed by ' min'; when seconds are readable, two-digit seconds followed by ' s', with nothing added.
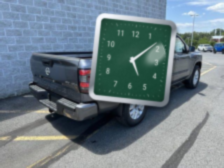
5 h 08 min
